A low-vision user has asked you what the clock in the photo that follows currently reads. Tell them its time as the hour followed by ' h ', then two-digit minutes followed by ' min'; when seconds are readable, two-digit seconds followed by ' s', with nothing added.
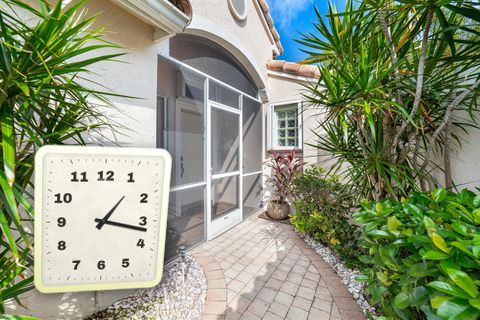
1 h 17 min
